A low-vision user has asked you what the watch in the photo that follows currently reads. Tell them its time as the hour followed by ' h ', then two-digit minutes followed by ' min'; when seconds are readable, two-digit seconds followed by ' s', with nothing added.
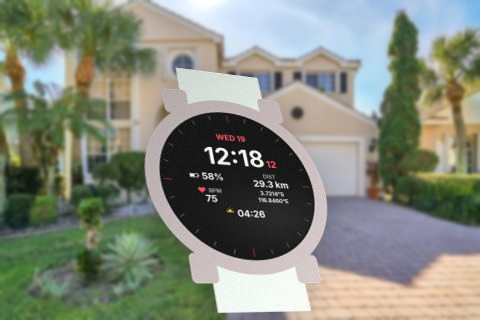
12 h 18 min 12 s
